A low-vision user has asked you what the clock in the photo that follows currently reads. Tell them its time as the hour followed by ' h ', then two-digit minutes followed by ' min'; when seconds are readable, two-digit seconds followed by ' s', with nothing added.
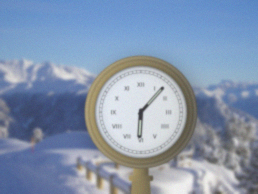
6 h 07 min
